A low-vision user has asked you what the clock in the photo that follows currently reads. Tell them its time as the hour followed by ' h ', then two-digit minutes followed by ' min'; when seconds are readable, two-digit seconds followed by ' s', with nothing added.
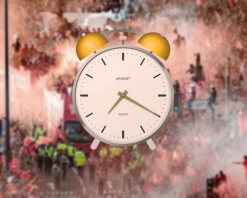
7 h 20 min
